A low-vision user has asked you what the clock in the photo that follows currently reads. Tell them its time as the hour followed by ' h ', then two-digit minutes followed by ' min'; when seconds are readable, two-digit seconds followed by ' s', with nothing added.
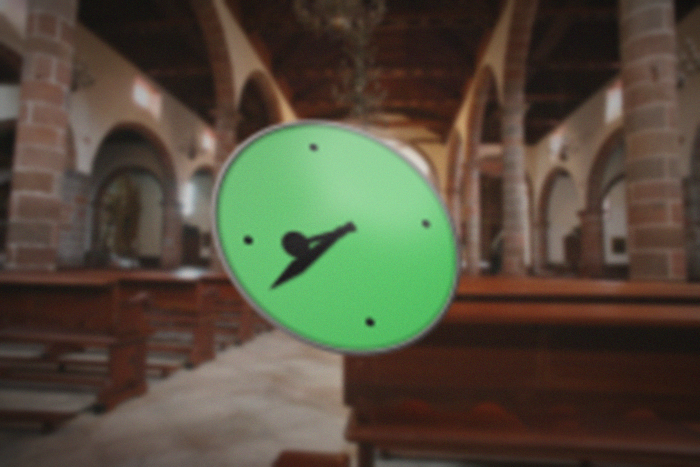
8 h 40 min
